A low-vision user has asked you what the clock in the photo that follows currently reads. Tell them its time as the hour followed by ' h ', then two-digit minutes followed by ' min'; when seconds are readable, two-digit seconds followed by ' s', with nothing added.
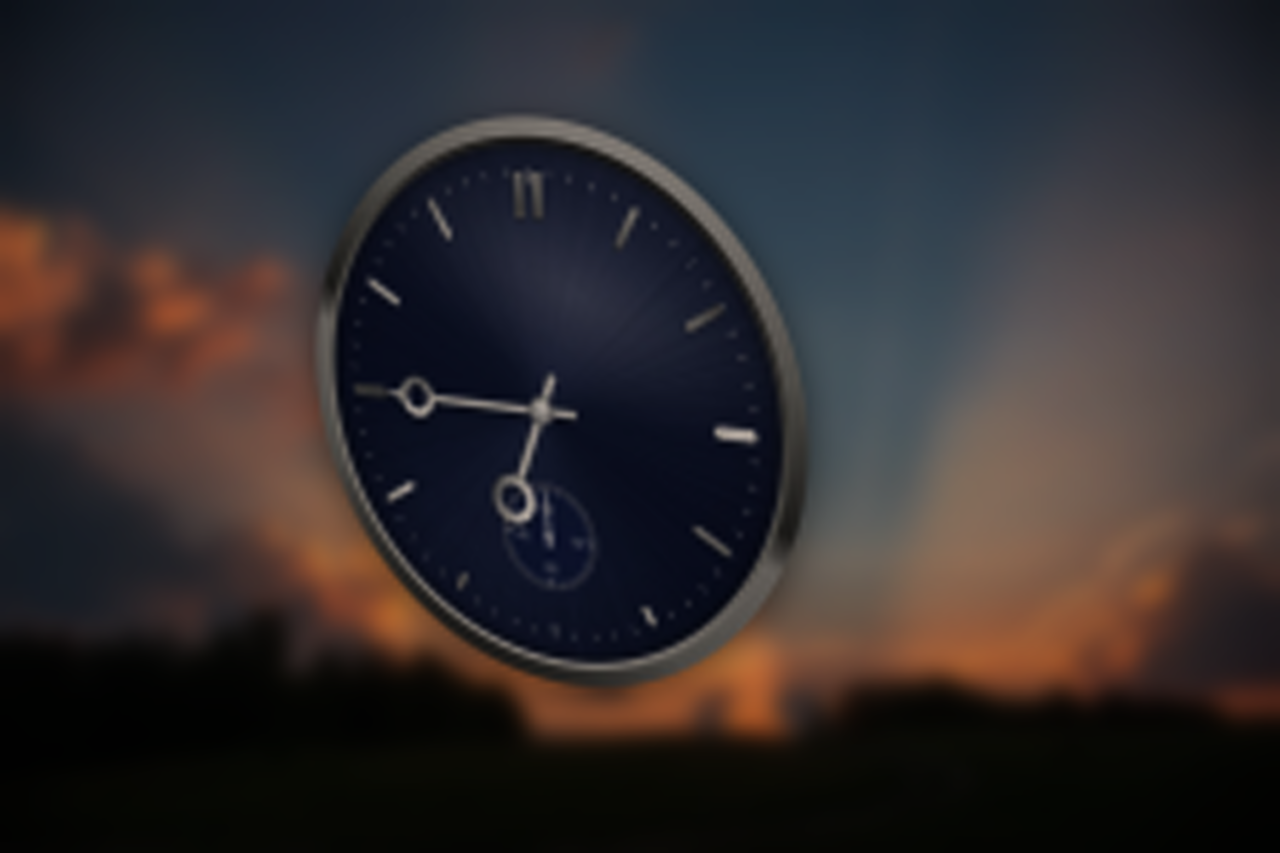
6 h 45 min
